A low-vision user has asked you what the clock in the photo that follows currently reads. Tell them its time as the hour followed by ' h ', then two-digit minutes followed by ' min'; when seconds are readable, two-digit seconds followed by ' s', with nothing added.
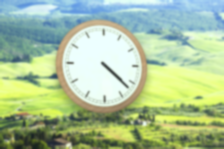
4 h 22 min
